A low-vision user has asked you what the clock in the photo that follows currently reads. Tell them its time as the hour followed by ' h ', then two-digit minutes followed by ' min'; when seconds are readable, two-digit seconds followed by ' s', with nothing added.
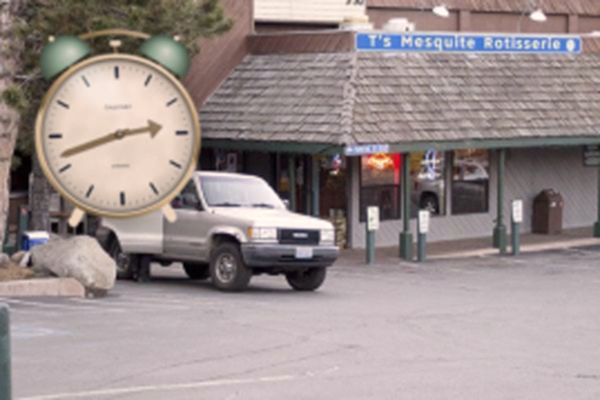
2 h 42 min
